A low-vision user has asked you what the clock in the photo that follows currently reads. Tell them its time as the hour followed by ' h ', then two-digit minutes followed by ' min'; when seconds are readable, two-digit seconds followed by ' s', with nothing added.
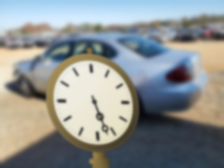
5 h 27 min
